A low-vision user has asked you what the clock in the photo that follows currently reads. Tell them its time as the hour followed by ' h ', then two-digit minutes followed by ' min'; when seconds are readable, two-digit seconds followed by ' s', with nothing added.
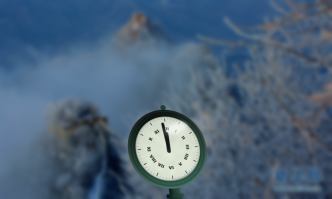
11 h 59 min
